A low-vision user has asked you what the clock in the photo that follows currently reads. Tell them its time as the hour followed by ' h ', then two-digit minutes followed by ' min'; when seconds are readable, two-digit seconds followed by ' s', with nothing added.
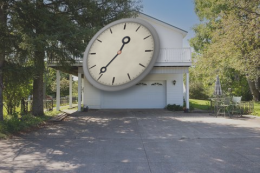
12 h 36 min
